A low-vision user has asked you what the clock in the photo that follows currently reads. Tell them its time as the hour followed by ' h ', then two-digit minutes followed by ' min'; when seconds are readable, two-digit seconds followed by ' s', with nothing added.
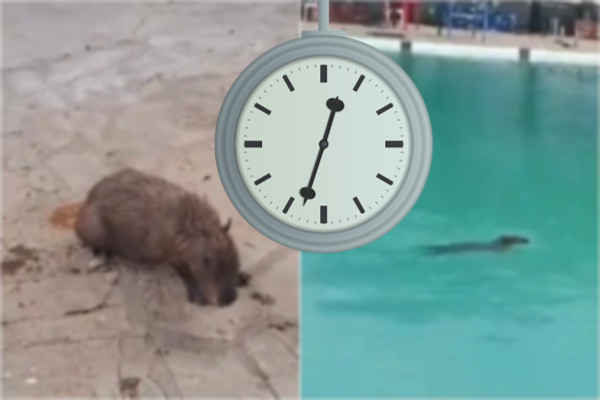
12 h 33 min
